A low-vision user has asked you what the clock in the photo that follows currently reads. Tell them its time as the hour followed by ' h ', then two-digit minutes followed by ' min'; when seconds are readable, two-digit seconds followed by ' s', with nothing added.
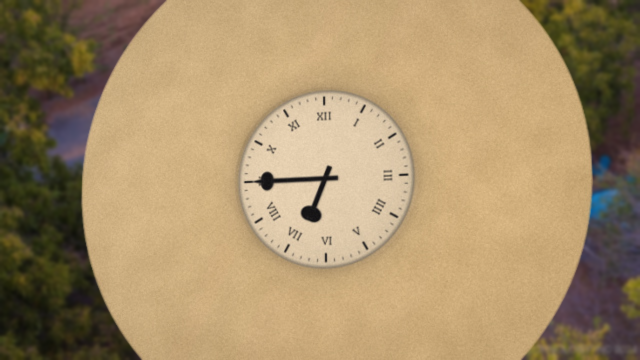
6 h 45 min
